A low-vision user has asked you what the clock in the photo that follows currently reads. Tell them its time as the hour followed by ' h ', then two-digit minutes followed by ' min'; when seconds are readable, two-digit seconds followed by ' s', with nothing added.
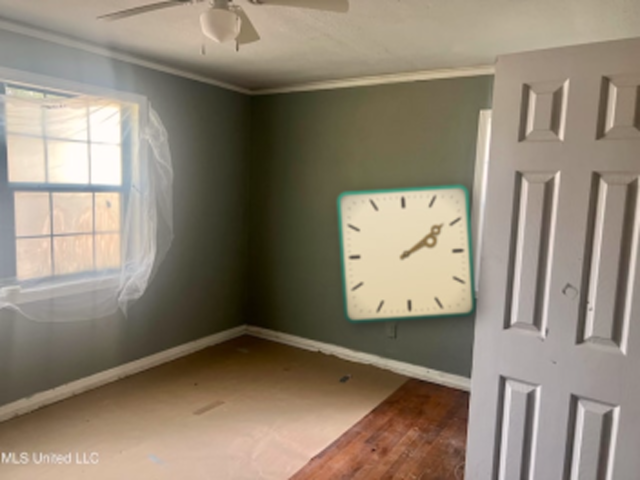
2 h 09 min
